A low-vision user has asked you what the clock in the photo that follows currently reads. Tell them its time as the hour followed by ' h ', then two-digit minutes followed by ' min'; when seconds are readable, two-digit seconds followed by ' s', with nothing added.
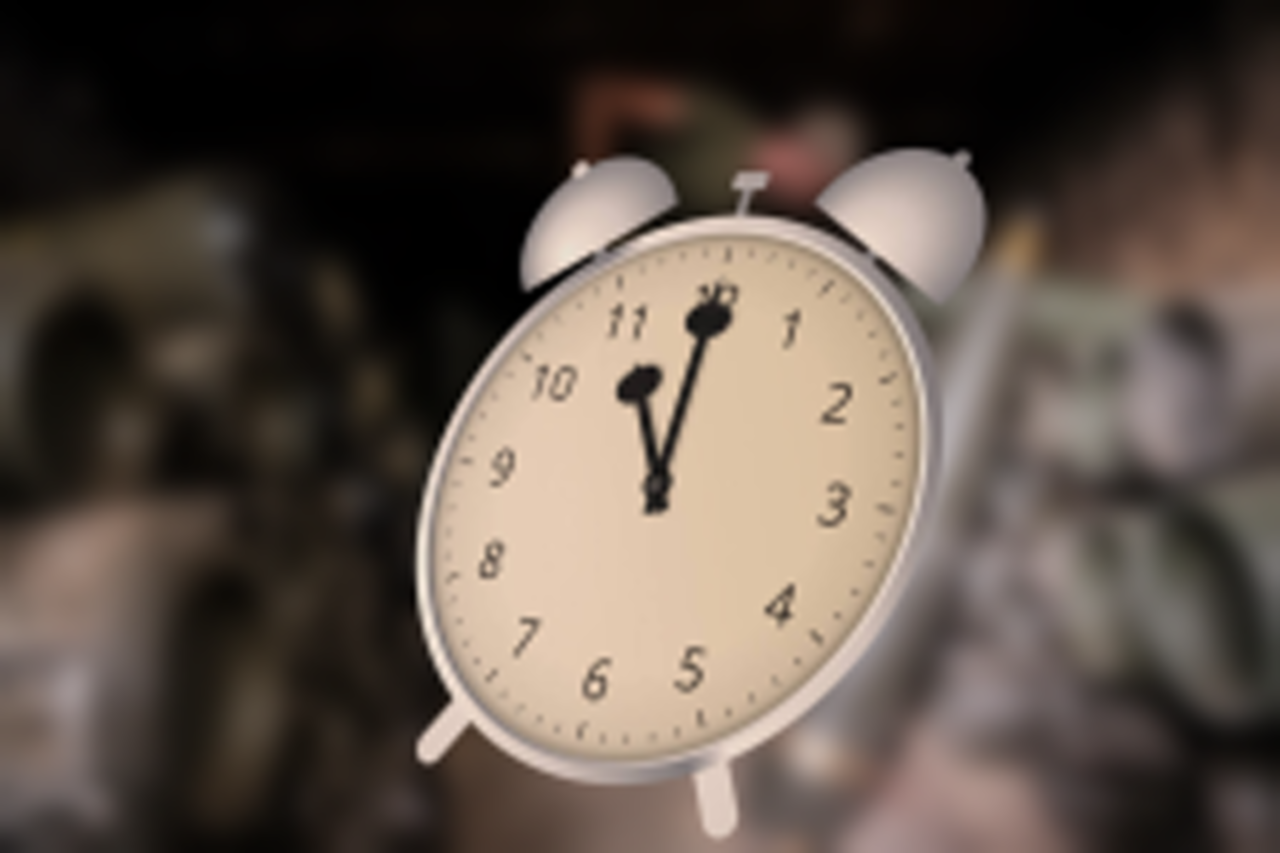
11 h 00 min
